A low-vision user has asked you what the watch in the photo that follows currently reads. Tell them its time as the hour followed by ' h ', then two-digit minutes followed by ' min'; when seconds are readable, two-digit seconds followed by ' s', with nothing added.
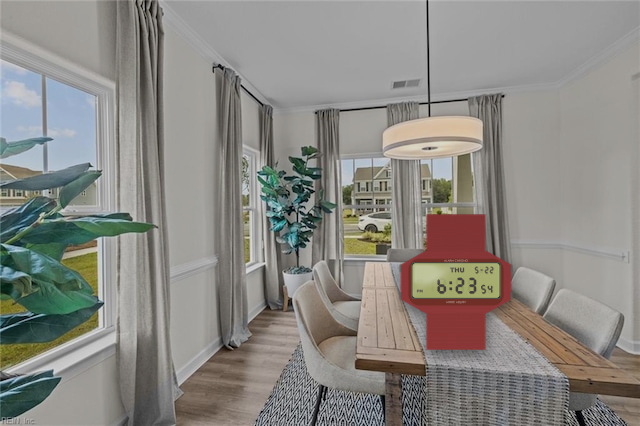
6 h 23 min 54 s
